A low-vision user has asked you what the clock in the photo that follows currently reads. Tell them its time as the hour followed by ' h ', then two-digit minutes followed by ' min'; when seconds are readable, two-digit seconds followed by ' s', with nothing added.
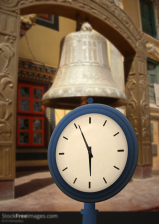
5 h 56 min
